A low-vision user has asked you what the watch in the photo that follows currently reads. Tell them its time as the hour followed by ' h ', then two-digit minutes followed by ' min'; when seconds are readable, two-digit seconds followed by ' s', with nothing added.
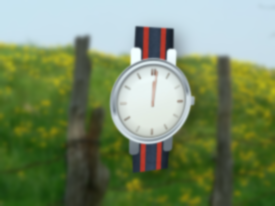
12 h 01 min
